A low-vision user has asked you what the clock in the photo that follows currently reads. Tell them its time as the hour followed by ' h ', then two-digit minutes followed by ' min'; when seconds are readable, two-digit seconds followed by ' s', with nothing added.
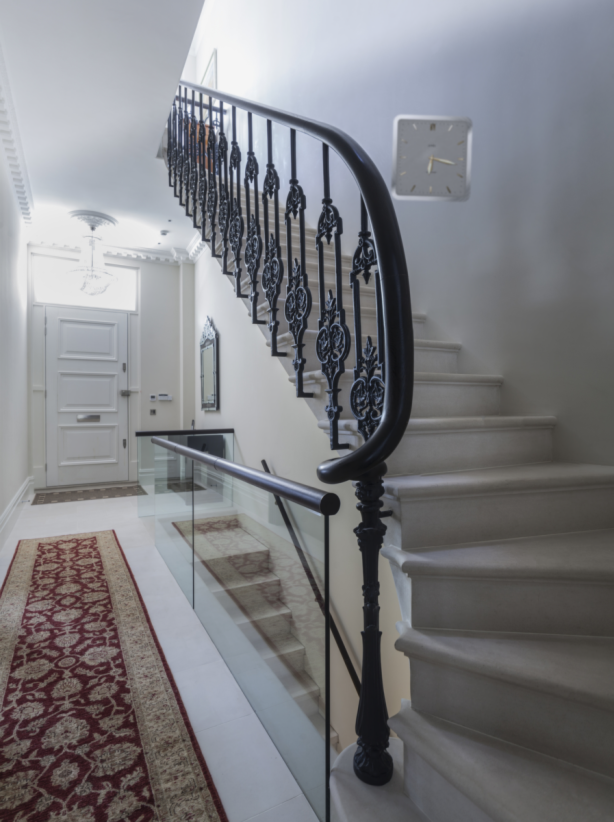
6 h 17 min
